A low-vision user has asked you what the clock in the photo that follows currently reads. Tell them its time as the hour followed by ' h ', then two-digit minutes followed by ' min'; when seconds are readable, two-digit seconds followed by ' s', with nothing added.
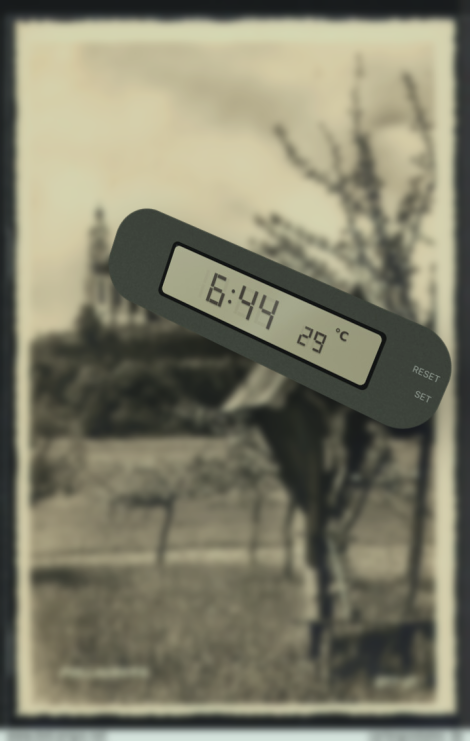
6 h 44 min
